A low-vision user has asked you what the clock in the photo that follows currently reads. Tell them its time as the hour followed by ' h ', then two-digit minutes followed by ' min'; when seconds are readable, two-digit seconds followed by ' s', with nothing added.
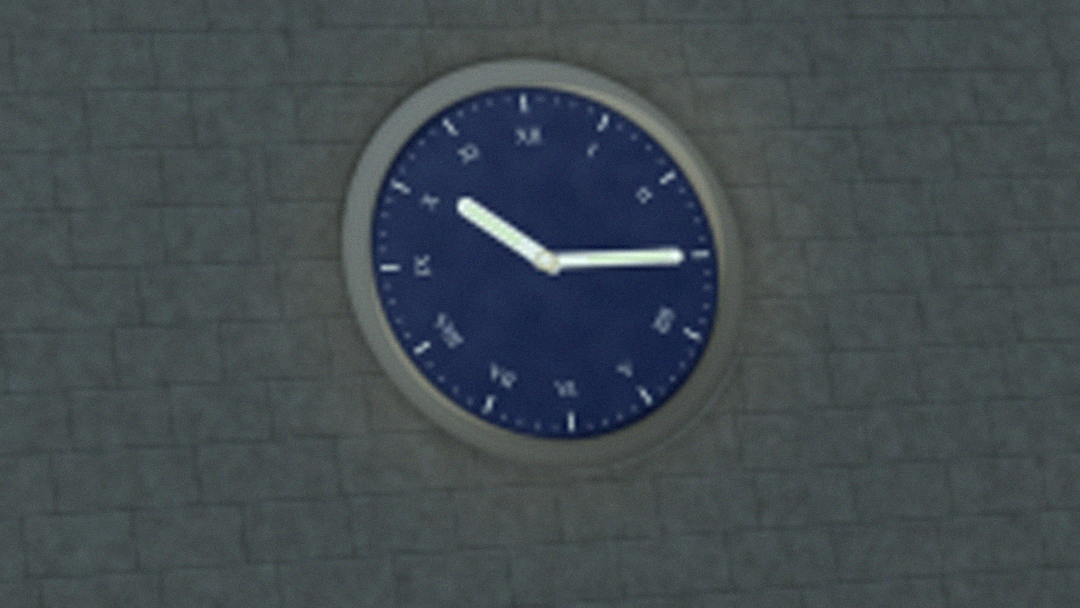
10 h 15 min
